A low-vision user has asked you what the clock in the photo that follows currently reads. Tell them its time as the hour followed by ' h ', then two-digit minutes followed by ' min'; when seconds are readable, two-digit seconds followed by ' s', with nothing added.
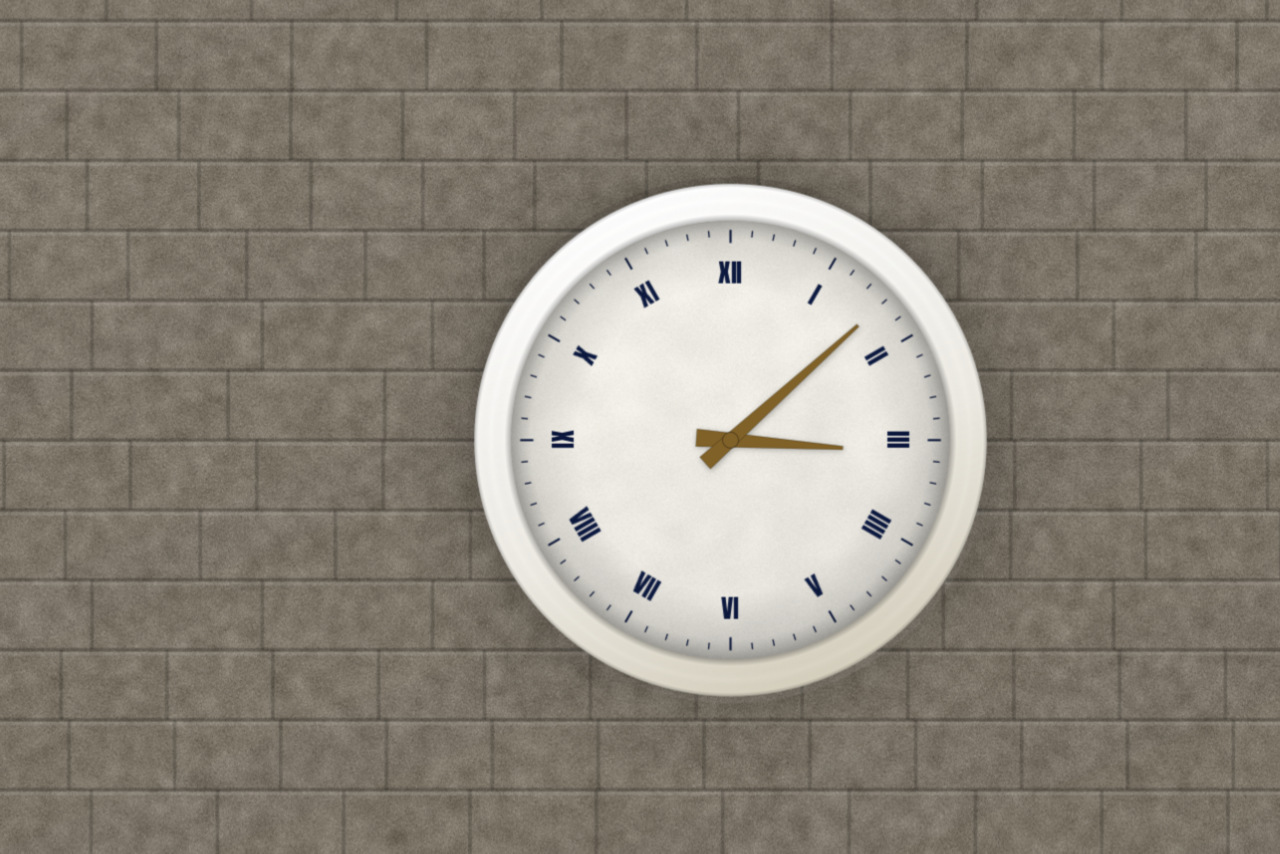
3 h 08 min
